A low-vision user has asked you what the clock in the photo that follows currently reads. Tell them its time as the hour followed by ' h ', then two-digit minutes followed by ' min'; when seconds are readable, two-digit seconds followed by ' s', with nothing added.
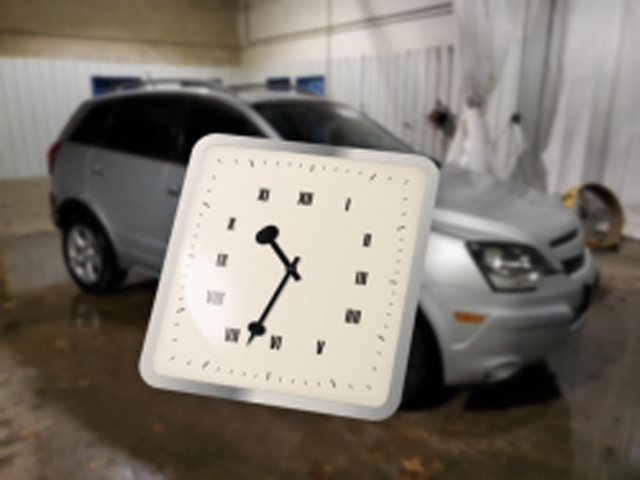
10 h 33 min
